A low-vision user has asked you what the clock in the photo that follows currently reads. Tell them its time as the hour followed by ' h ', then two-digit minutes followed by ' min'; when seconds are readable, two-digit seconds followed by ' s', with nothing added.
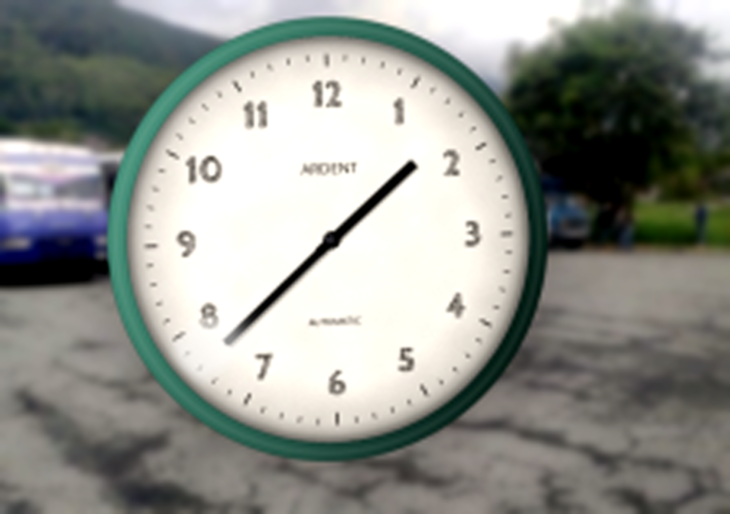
1 h 38 min
